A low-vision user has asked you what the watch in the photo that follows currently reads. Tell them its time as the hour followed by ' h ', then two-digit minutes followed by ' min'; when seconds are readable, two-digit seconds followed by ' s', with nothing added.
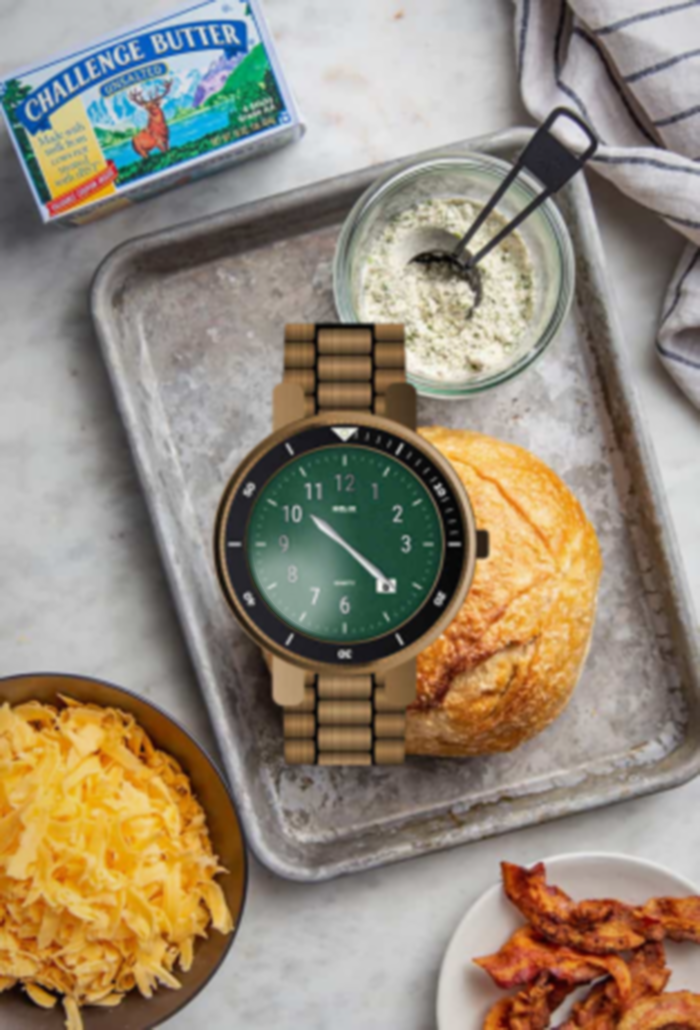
10 h 22 min
